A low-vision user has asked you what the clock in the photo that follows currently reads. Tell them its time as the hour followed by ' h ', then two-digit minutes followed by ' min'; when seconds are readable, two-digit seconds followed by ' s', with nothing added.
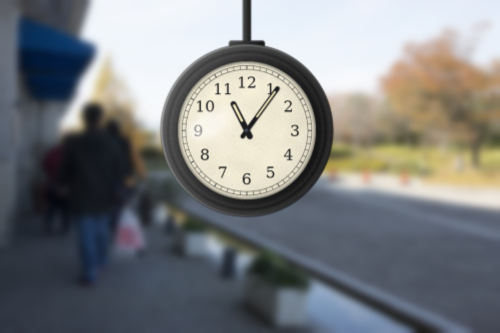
11 h 06 min
